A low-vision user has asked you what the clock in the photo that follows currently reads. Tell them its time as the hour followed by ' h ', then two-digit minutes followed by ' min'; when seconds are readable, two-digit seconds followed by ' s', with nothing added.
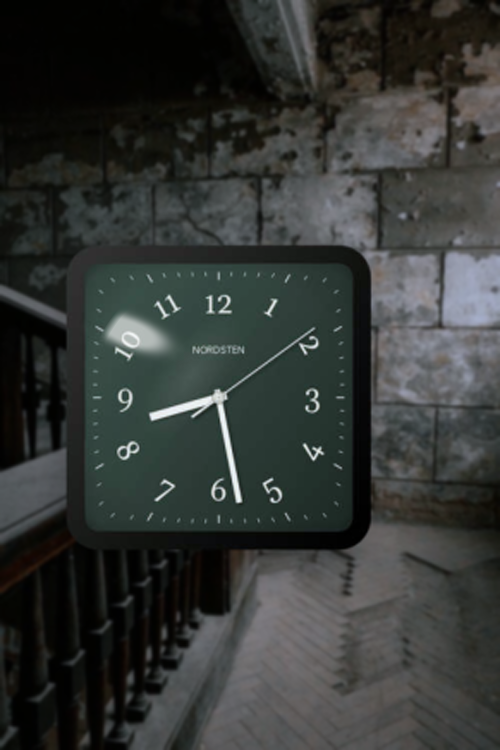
8 h 28 min 09 s
